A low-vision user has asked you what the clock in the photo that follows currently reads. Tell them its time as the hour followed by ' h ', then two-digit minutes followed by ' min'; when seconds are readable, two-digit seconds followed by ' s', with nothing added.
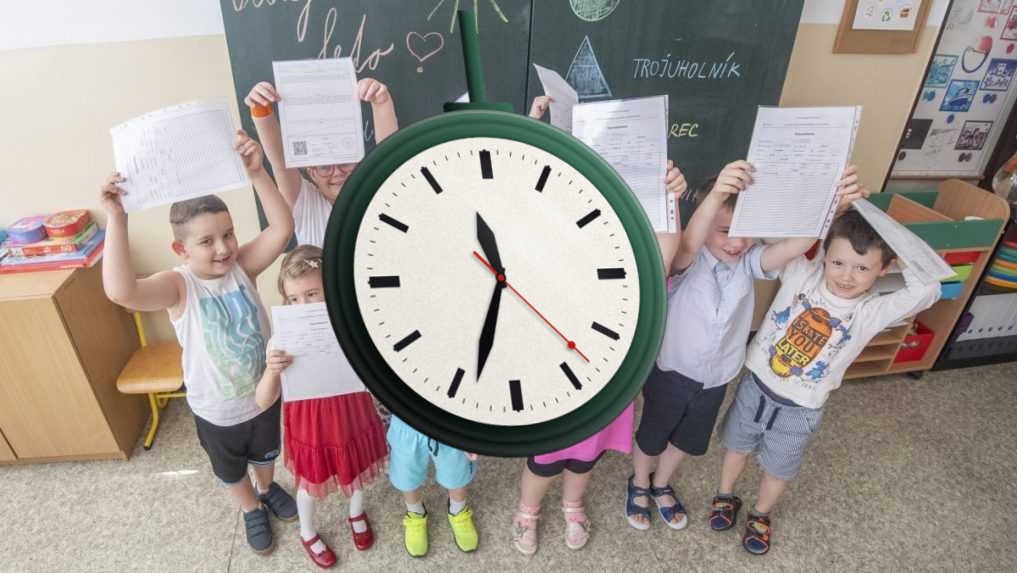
11 h 33 min 23 s
